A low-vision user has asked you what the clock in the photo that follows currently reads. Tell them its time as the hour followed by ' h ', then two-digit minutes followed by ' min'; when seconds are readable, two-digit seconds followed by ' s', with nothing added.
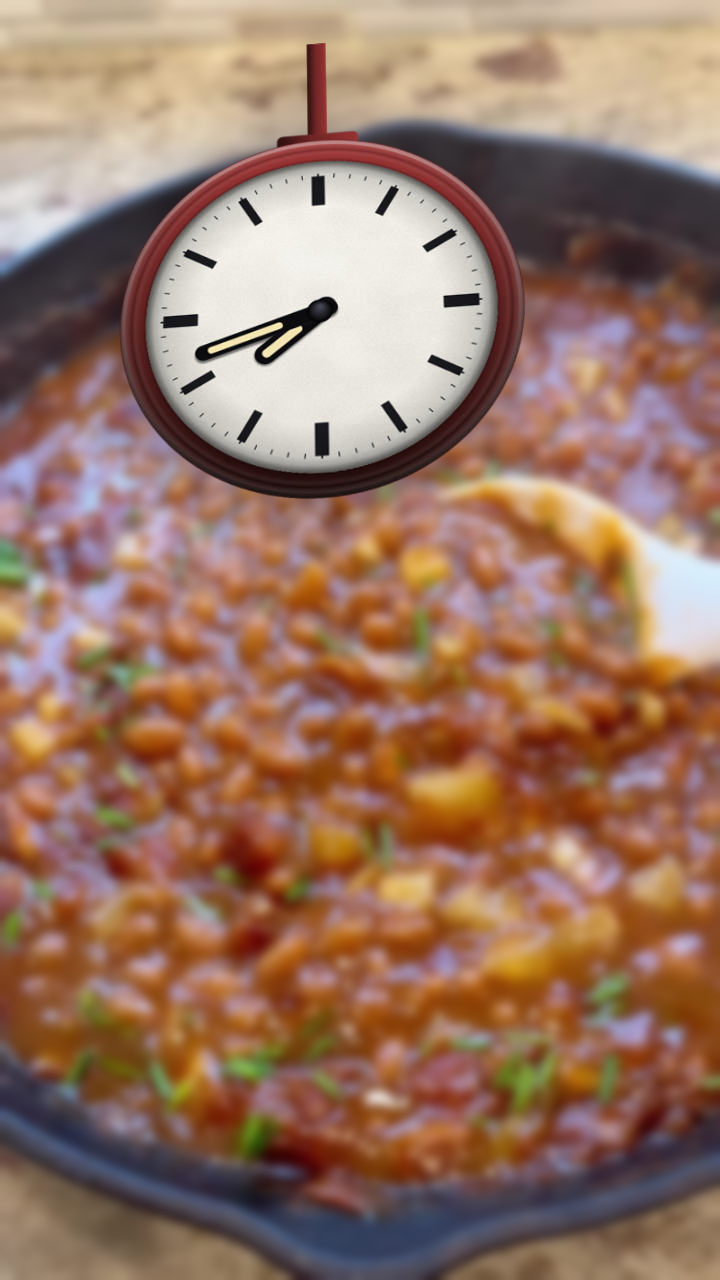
7 h 42 min
